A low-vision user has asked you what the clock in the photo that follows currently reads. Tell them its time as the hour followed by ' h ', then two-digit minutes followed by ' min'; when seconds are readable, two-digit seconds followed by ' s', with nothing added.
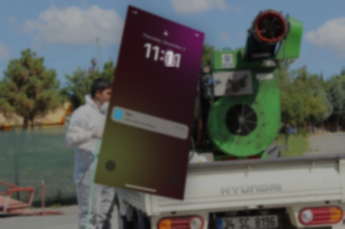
11 h 11 min
